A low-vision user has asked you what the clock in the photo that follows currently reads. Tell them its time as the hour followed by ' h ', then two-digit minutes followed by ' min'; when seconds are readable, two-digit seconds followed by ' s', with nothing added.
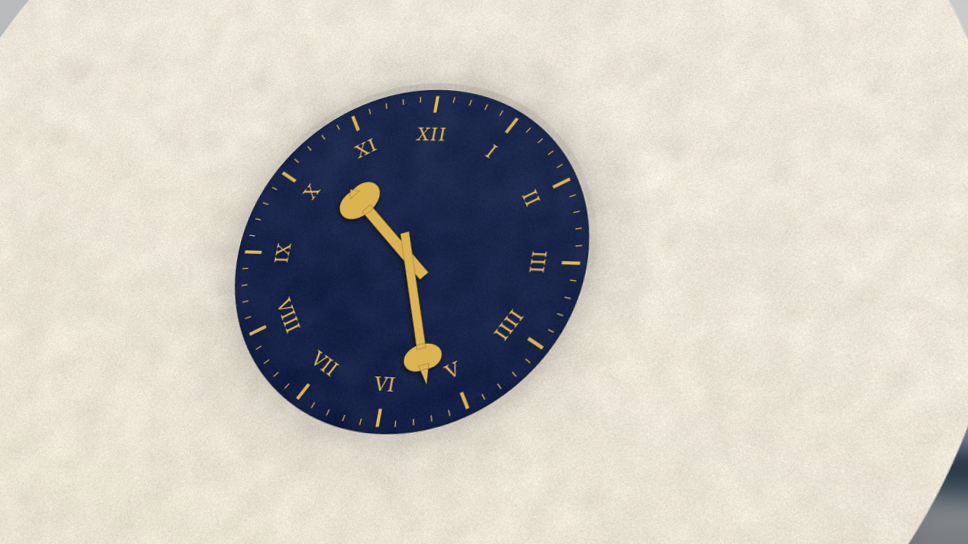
10 h 27 min
